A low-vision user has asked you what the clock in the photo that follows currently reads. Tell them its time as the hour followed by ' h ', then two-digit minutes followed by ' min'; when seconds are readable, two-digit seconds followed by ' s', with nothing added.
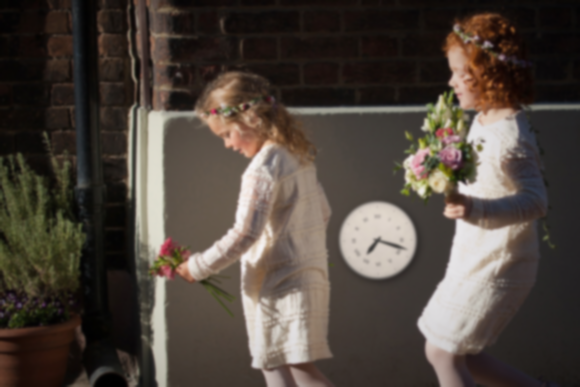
7 h 18 min
